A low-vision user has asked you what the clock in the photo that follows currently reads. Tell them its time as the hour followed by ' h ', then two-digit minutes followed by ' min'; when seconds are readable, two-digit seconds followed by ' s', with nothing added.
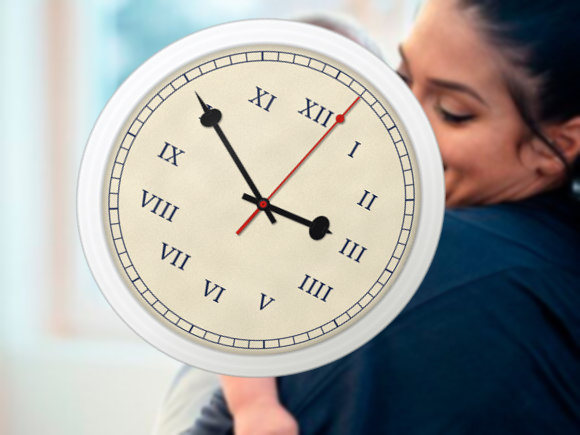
2 h 50 min 02 s
